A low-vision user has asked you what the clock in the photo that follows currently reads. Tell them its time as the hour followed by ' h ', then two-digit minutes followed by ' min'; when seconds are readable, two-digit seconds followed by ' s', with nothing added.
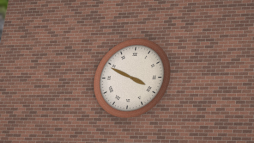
3 h 49 min
